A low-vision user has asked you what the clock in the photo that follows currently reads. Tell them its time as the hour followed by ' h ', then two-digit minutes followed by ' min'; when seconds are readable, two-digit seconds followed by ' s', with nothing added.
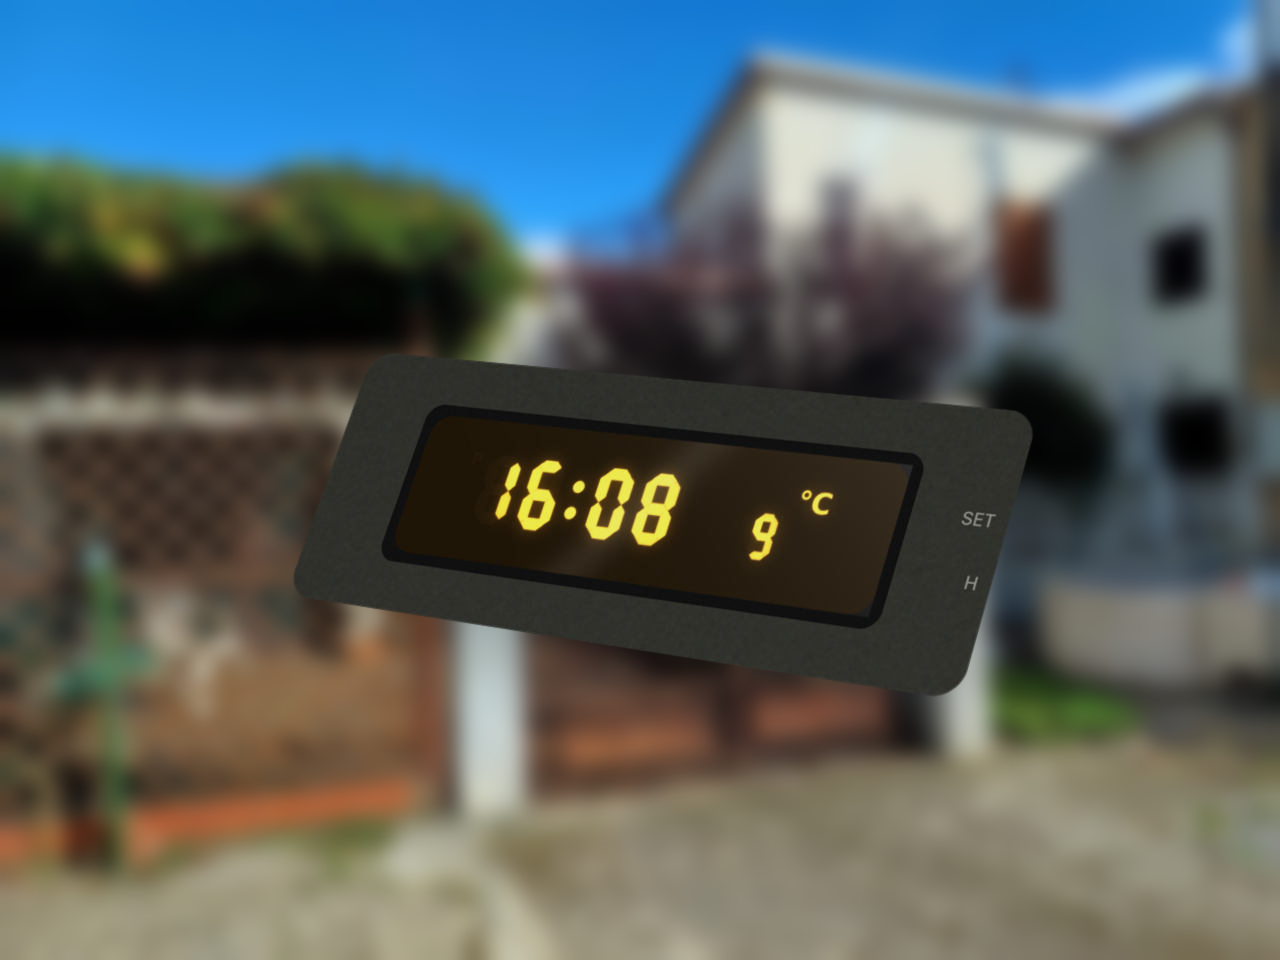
16 h 08 min
